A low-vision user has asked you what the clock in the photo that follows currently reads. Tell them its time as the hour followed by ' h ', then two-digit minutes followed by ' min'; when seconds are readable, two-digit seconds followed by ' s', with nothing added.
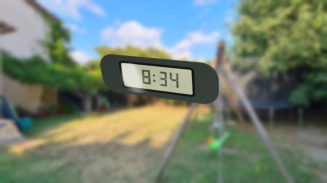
8 h 34 min
